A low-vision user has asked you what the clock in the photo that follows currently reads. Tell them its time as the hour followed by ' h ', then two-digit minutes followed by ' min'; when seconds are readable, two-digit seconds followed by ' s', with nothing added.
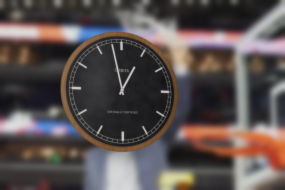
12 h 58 min
